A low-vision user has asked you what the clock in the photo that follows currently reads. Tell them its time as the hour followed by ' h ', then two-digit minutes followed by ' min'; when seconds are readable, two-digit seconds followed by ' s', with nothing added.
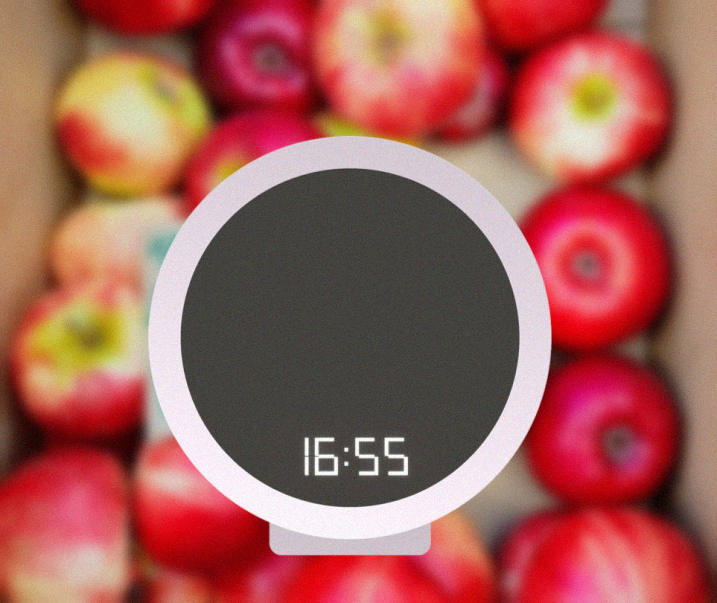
16 h 55 min
